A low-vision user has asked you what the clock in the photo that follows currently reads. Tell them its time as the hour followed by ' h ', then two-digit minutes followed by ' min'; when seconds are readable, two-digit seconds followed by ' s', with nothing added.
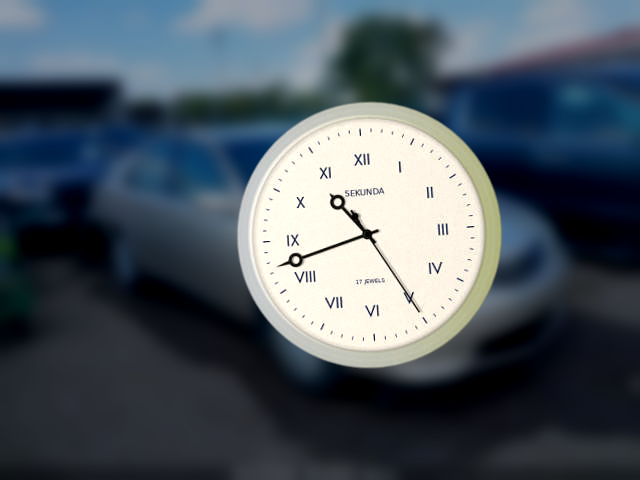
10 h 42 min 25 s
